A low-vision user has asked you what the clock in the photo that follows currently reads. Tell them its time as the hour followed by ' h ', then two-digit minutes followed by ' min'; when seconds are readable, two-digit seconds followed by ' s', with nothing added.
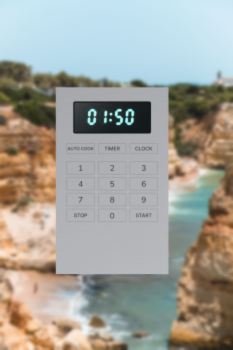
1 h 50 min
